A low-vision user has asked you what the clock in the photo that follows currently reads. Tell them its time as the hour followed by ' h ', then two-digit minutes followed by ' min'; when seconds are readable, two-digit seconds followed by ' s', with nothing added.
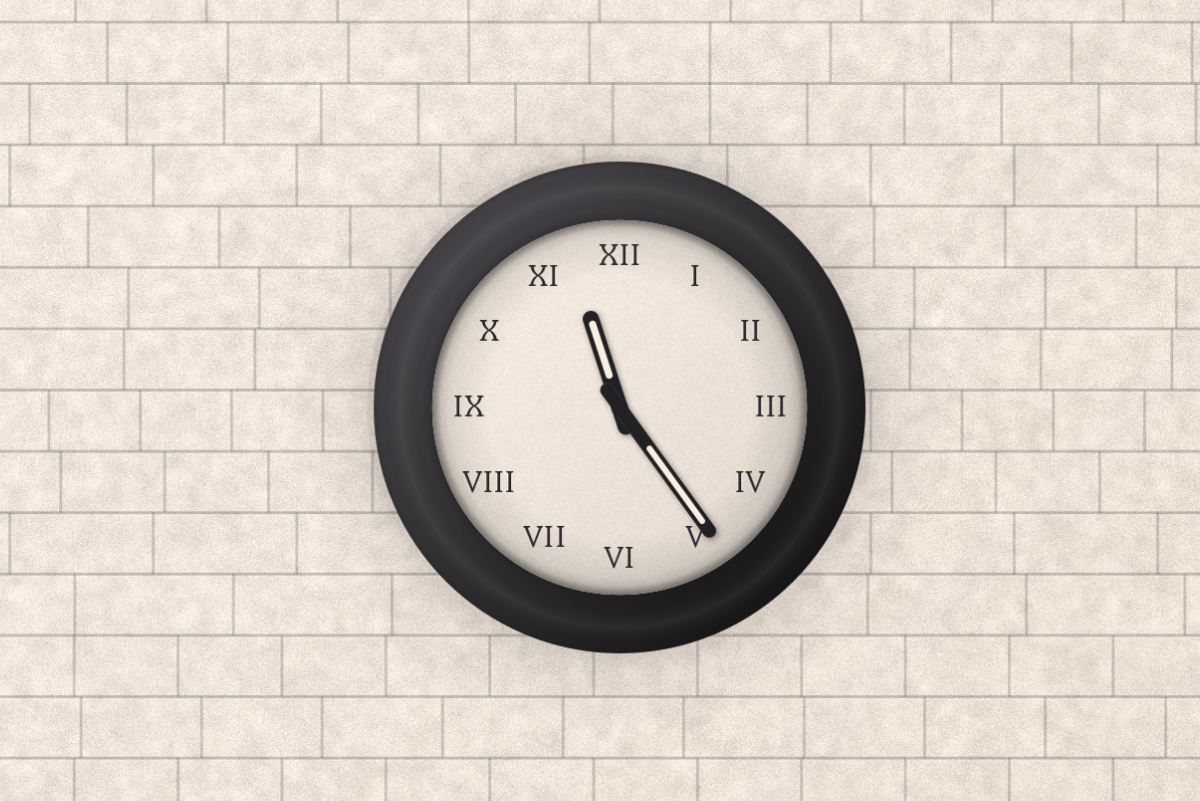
11 h 24 min
